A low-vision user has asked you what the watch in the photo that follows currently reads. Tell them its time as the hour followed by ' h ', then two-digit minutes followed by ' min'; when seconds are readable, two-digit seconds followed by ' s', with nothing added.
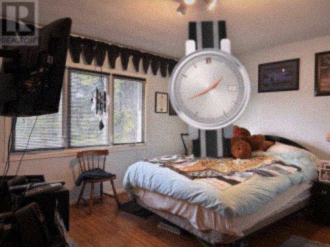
1 h 41 min
